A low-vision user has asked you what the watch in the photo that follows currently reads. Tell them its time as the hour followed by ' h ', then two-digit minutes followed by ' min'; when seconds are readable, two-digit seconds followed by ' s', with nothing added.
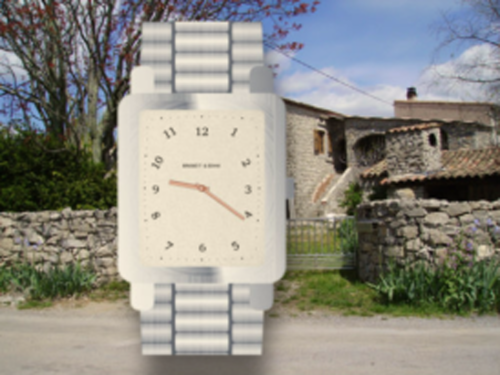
9 h 21 min
